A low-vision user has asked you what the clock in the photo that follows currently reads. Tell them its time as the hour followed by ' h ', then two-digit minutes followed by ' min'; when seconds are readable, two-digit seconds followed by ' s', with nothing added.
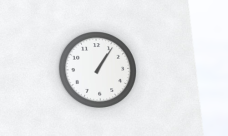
1 h 06 min
